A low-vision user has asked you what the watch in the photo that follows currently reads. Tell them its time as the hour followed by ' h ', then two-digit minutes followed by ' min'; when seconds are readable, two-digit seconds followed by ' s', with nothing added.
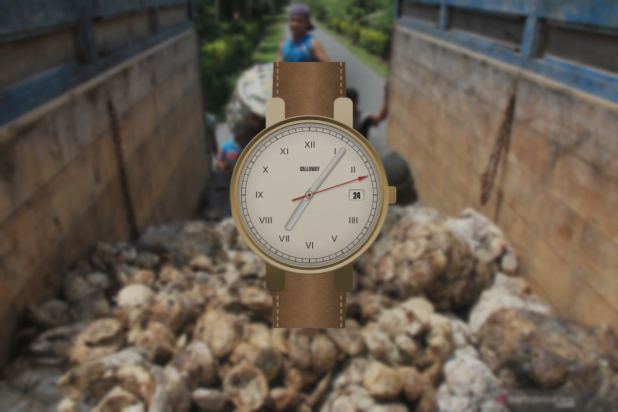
7 h 06 min 12 s
